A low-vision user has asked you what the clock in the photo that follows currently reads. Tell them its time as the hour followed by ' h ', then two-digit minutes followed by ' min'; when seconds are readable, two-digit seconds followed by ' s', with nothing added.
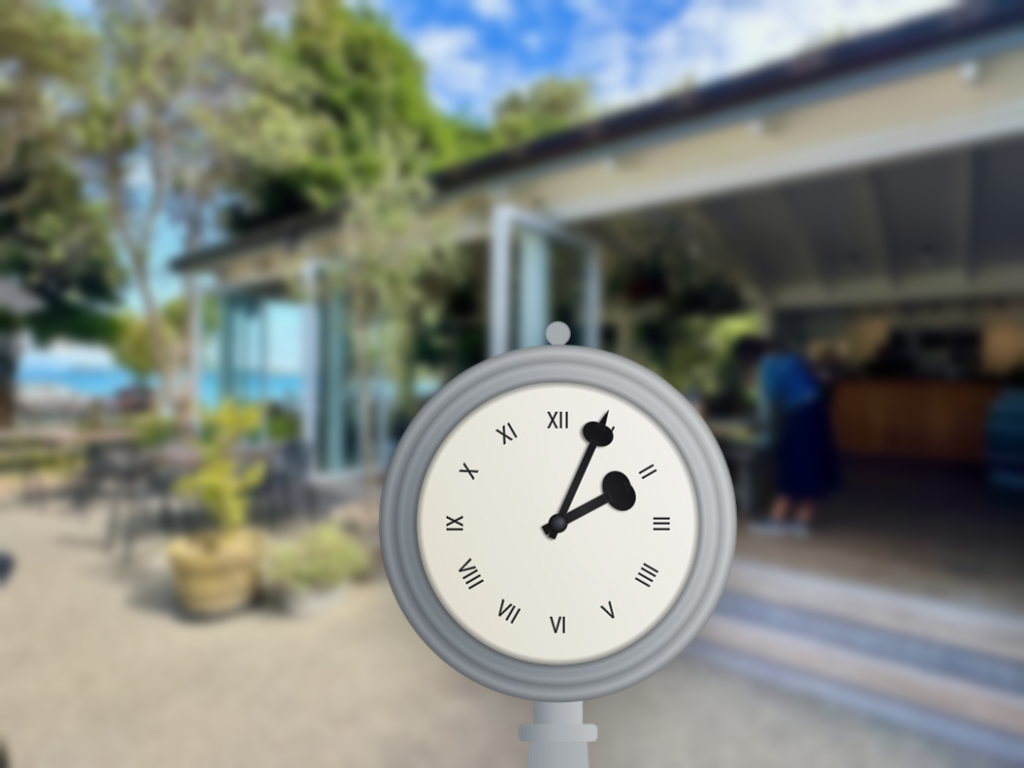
2 h 04 min
